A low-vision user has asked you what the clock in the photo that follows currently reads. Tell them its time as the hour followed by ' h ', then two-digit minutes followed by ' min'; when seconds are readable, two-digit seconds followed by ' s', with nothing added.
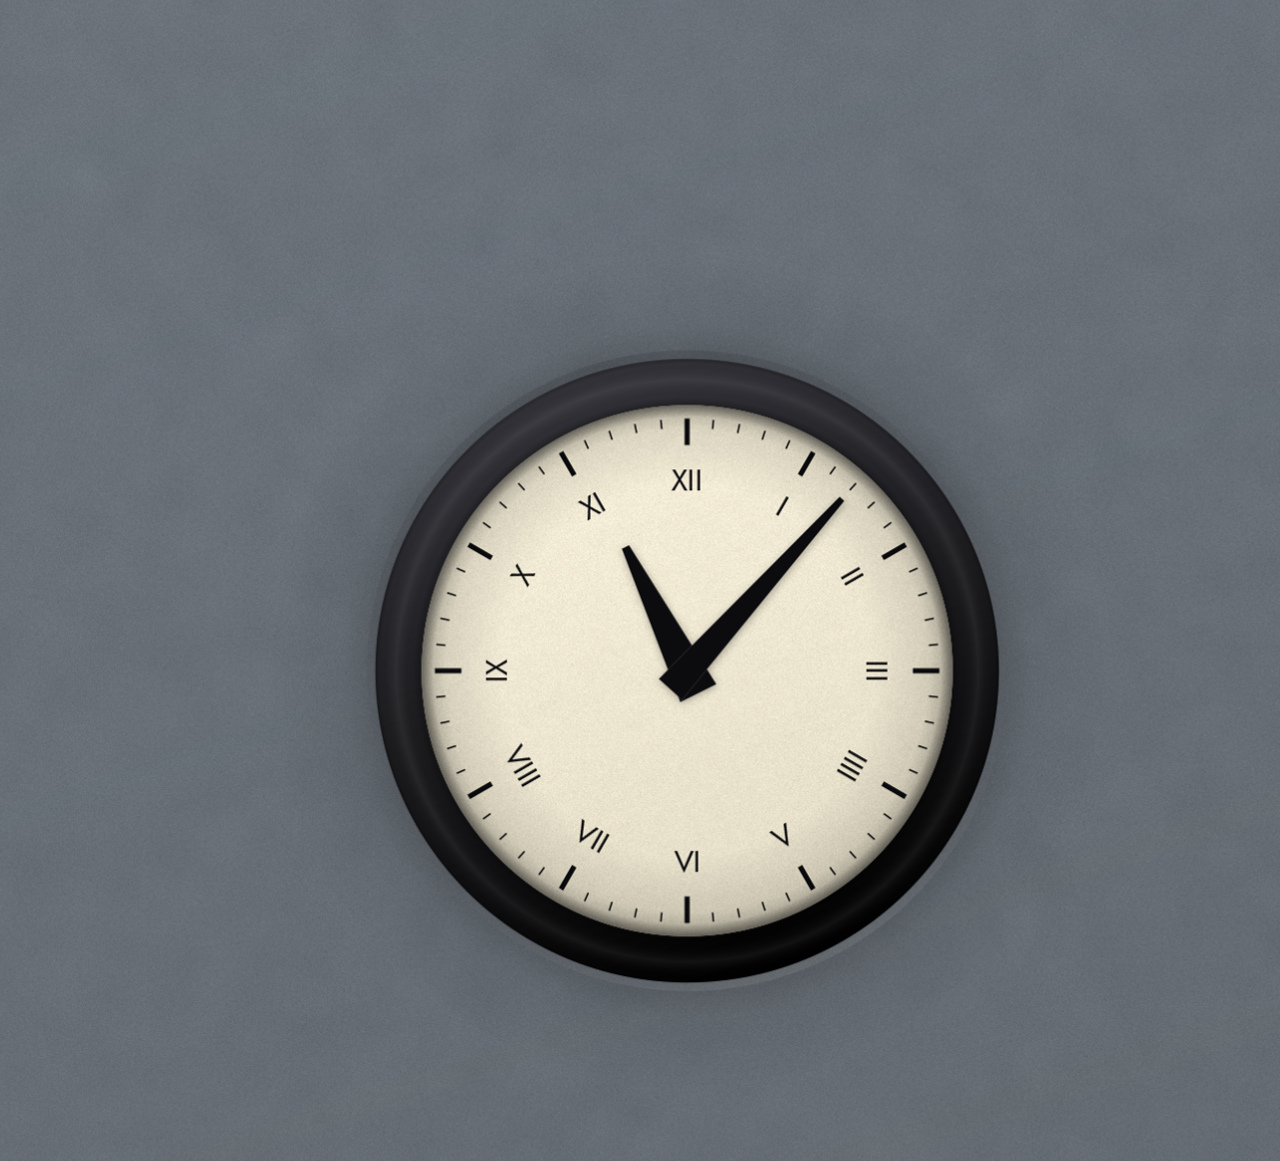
11 h 07 min
